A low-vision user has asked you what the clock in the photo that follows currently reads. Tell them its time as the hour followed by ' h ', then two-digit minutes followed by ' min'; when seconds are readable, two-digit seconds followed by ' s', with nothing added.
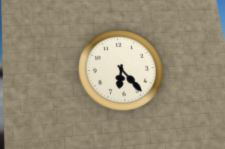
6 h 24 min
